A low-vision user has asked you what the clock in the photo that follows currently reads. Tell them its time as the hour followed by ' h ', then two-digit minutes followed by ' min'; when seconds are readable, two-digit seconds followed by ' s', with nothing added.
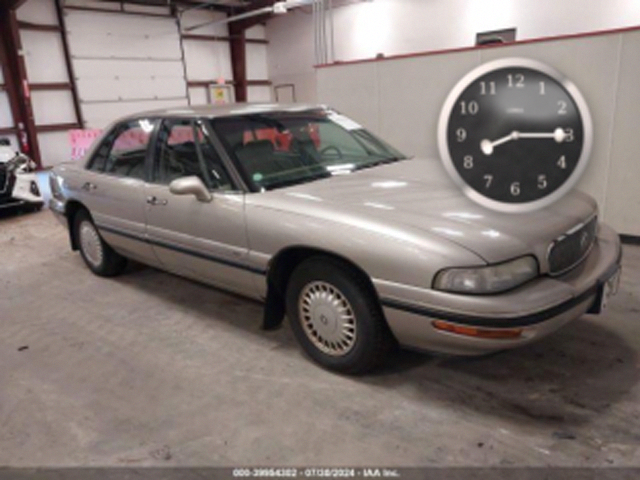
8 h 15 min
